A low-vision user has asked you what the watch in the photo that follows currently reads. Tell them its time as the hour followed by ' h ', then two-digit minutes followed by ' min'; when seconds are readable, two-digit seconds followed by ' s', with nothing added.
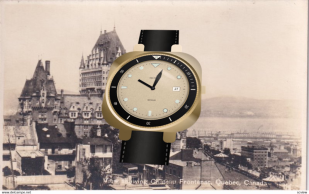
10 h 03 min
